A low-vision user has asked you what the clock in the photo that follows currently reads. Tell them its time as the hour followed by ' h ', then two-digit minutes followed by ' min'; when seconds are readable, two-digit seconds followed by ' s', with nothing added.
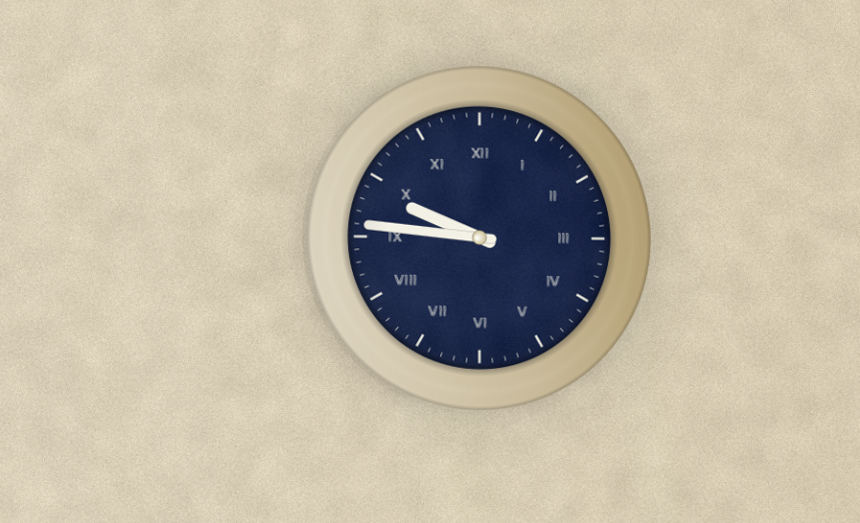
9 h 46 min
